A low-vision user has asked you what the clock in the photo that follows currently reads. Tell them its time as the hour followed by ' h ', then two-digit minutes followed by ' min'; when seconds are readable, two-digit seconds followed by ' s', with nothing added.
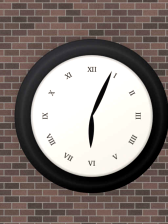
6 h 04 min
